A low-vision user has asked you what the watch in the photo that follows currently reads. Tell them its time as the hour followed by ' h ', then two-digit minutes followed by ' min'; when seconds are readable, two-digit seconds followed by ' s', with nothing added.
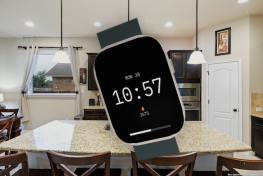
10 h 57 min
